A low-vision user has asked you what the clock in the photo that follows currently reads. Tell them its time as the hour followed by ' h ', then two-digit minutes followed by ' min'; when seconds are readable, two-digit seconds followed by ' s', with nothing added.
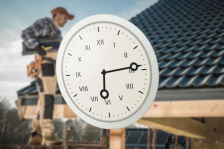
6 h 14 min
